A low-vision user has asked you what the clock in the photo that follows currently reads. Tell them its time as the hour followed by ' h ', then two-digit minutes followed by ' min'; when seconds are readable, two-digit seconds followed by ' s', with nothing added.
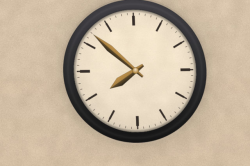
7 h 52 min
